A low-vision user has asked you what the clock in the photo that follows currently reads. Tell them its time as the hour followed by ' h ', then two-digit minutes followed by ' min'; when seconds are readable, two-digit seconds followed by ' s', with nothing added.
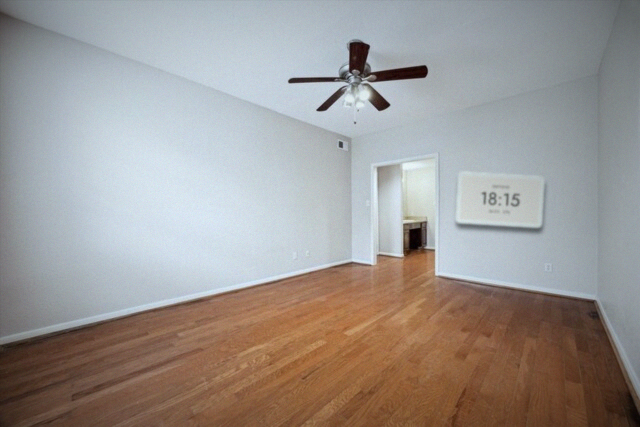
18 h 15 min
